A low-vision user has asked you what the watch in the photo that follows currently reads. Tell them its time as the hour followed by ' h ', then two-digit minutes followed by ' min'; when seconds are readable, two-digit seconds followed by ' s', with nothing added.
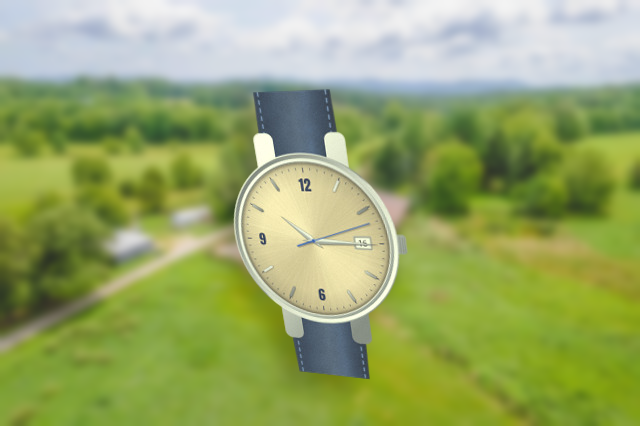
10 h 15 min 12 s
